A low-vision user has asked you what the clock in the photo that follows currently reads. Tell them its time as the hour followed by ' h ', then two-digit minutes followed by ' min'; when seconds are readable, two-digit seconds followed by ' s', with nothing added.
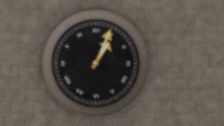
1 h 04 min
